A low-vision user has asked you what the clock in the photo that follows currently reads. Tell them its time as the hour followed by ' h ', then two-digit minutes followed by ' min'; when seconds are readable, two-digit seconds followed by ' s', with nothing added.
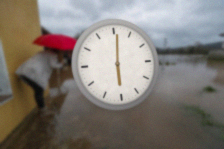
6 h 01 min
